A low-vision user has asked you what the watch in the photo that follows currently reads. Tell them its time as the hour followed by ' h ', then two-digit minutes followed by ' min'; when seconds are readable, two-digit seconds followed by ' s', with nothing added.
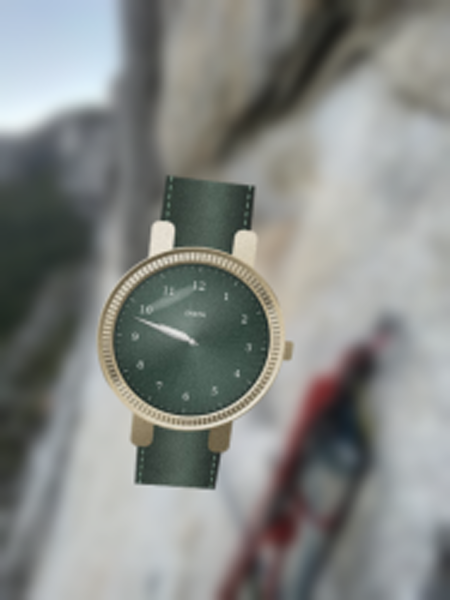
9 h 48 min
